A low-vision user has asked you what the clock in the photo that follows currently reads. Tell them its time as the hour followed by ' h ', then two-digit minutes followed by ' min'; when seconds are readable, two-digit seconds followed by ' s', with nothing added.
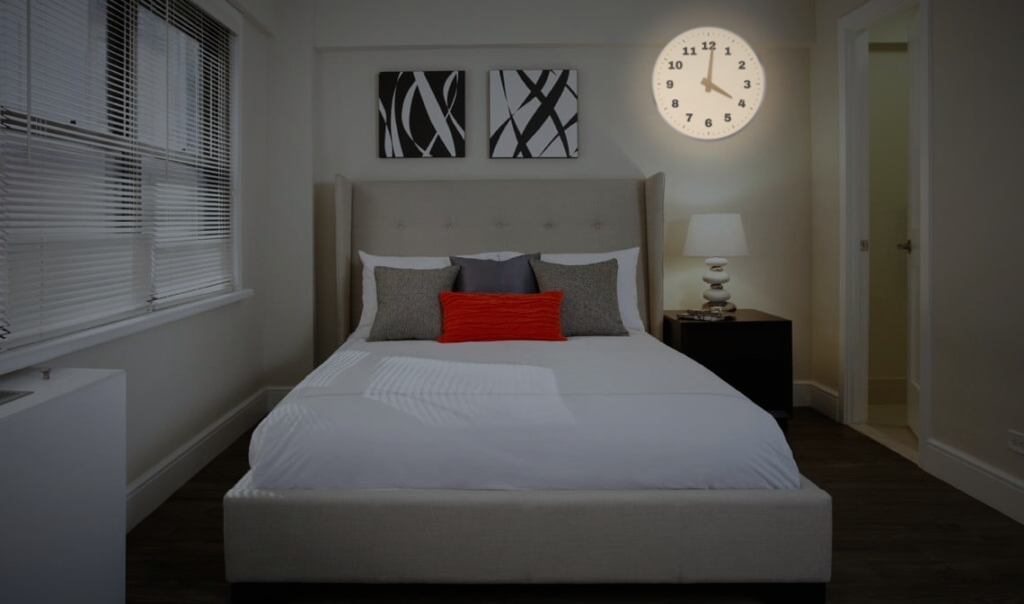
4 h 01 min
